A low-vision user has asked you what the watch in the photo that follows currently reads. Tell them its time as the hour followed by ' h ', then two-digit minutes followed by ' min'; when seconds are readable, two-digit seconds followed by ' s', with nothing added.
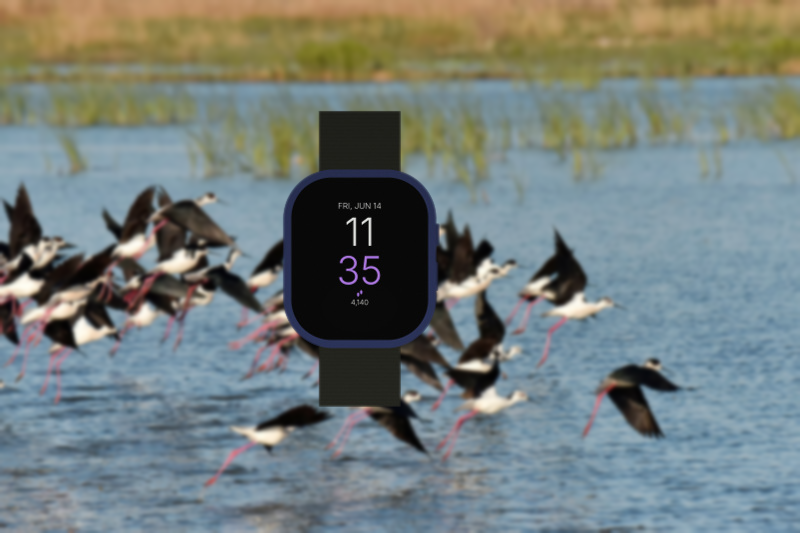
11 h 35 min
